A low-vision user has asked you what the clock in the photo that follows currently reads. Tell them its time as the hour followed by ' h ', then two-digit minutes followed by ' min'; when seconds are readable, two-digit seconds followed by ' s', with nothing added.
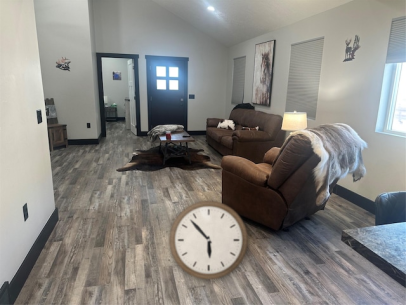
5 h 53 min
